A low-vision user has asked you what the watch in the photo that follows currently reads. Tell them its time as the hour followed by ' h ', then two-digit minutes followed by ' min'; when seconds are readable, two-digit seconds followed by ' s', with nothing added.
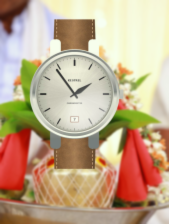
1 h 54 min
